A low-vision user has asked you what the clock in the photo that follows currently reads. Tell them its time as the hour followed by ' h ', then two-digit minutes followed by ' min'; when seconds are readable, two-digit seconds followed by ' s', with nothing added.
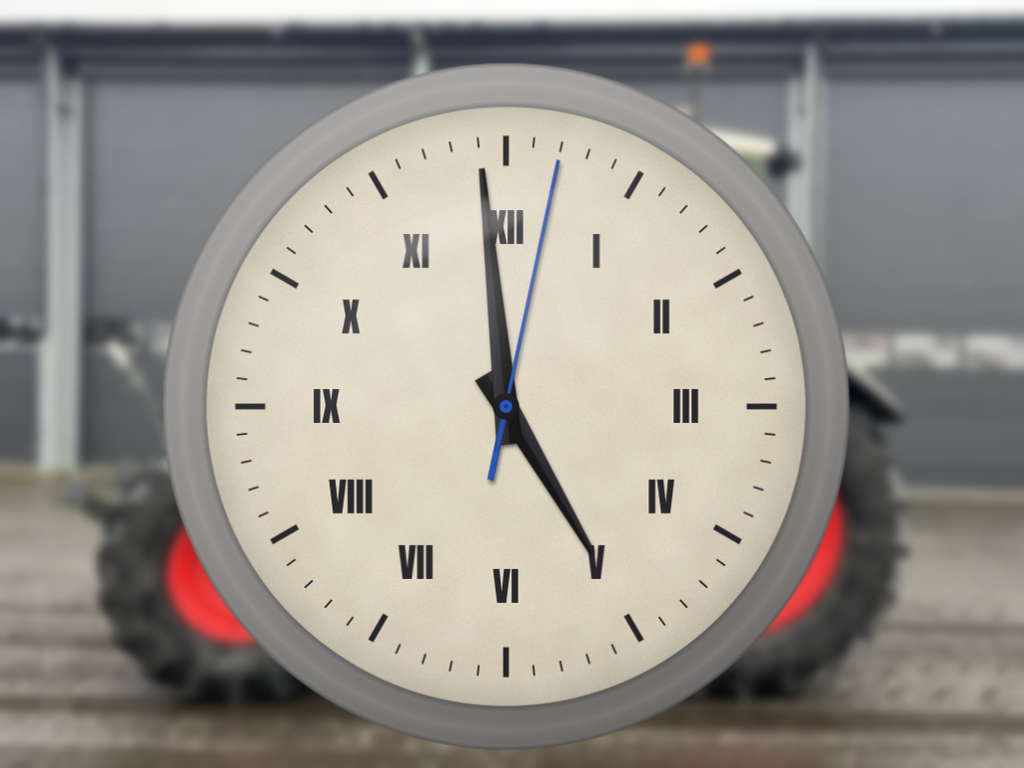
4 h 59 min 02 s
